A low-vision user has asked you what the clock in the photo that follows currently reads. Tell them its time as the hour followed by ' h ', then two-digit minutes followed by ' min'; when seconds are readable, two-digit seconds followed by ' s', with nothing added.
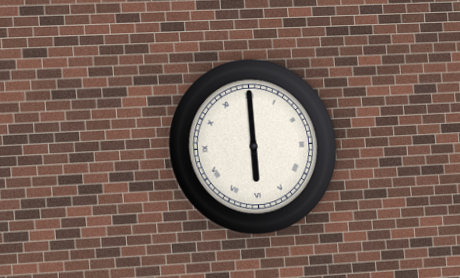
6 h 00 min
